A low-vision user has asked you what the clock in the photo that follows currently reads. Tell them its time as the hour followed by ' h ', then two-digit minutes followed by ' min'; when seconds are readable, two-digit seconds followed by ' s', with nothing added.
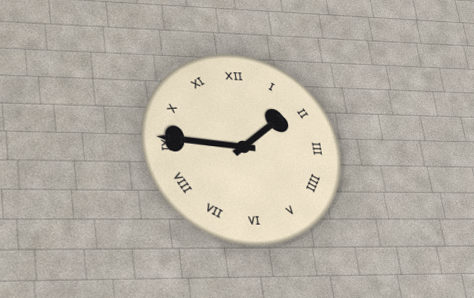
1 h 46 min
